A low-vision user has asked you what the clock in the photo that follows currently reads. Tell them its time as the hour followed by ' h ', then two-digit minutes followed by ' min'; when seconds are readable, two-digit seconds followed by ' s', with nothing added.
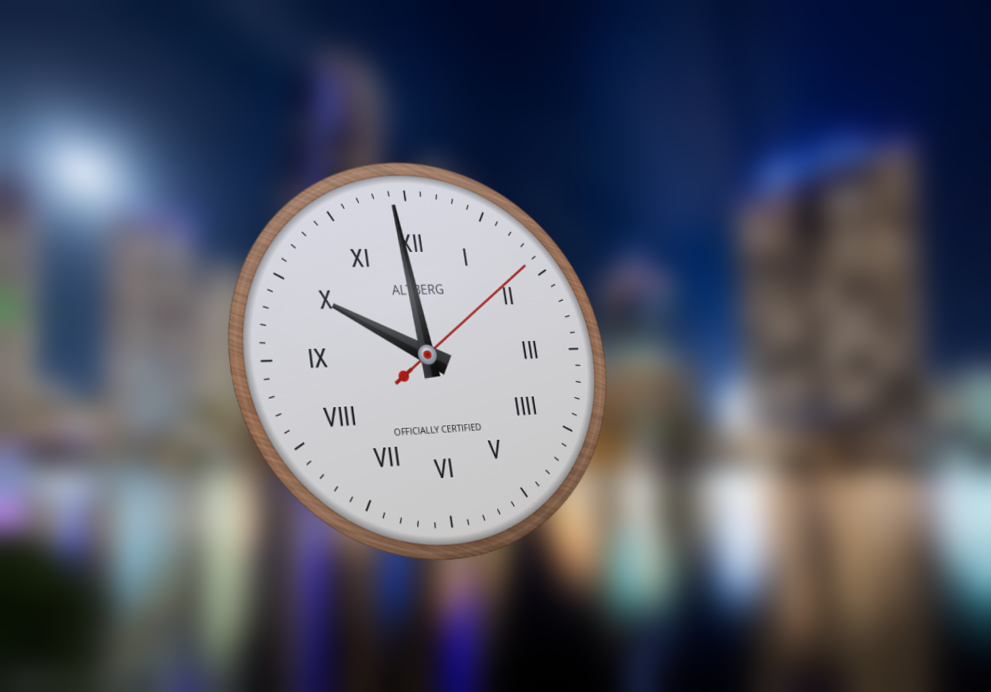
9 h 59 min 09 s
